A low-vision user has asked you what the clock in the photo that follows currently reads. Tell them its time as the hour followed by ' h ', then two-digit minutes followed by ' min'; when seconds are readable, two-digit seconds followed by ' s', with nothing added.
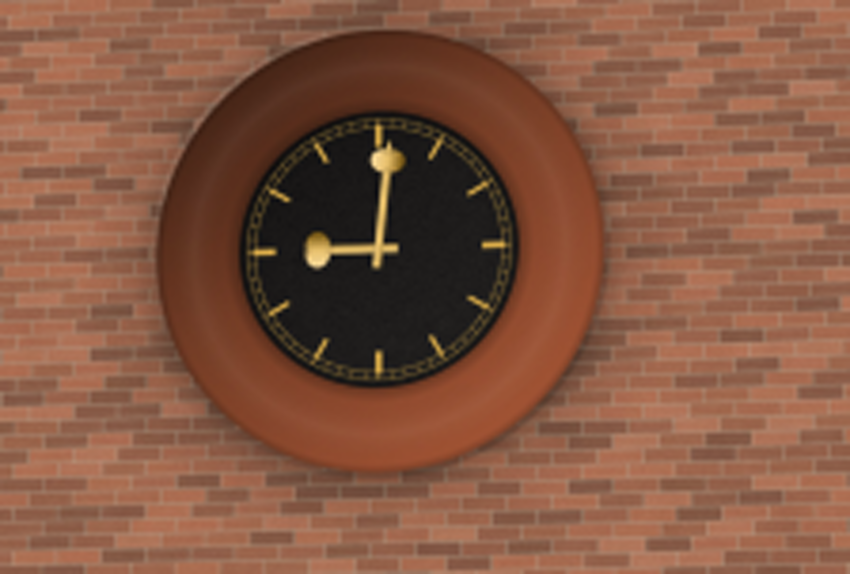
9 h 01 min
